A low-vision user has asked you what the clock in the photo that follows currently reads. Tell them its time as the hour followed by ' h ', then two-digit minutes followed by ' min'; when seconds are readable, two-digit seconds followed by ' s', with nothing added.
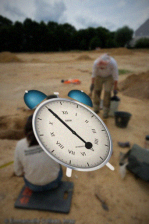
4 h 55 min
